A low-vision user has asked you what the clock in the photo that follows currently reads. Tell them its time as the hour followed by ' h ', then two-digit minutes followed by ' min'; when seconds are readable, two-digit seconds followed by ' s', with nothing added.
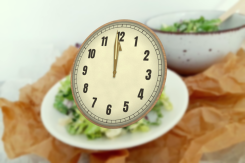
11 h 59 min
